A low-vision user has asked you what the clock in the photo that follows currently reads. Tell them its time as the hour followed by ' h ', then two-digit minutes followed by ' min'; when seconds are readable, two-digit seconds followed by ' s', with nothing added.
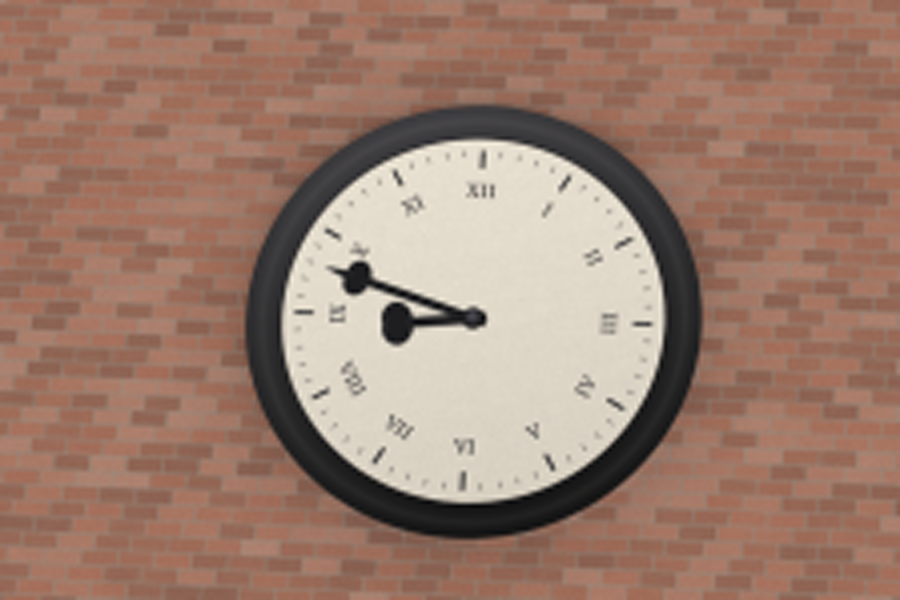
8 h 48 min
